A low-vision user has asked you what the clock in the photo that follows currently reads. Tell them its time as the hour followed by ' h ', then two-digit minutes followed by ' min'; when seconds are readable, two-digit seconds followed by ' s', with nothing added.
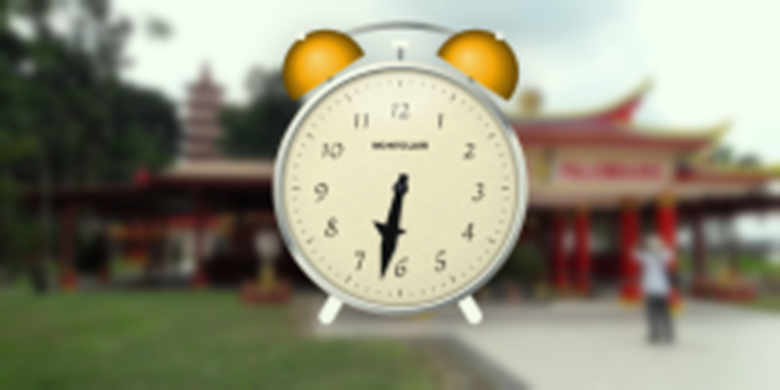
6 h 32 min
